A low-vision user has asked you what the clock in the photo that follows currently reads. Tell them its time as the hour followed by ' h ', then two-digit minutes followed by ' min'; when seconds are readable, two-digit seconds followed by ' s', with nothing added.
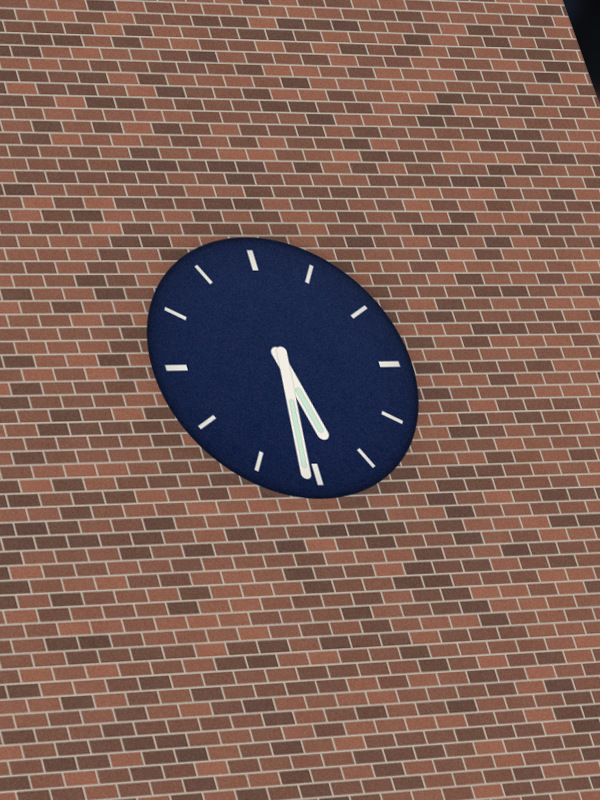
5 h 31 min
